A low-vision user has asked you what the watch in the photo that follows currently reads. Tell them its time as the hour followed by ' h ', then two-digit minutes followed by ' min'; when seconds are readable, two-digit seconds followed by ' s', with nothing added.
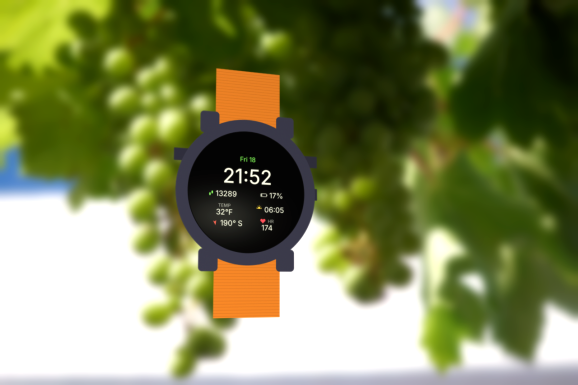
21 h 52 min
